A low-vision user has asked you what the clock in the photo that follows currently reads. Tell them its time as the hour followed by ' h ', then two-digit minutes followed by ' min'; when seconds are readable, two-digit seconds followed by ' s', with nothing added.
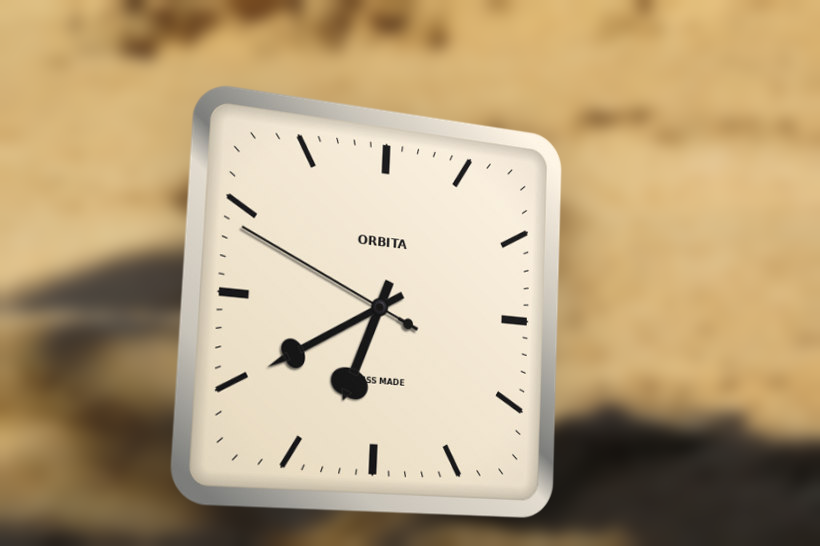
6 h 39 min 49 s
